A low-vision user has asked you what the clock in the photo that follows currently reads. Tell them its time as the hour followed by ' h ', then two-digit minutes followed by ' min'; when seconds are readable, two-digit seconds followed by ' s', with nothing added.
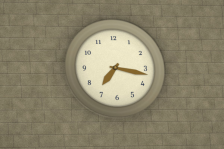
7 h 17 min
